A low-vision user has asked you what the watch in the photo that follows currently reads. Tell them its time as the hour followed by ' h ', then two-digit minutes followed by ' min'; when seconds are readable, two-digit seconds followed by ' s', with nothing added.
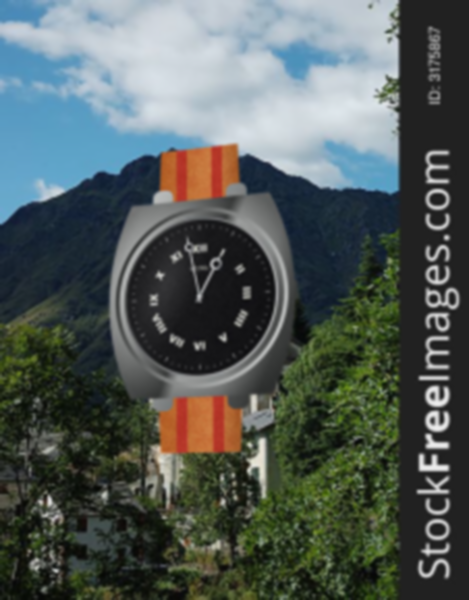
12 h 58 min
